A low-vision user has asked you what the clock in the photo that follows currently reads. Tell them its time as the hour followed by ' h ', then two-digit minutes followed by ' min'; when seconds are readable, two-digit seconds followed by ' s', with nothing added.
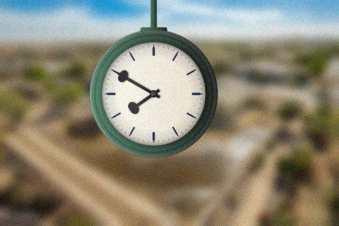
7 h 50 min
